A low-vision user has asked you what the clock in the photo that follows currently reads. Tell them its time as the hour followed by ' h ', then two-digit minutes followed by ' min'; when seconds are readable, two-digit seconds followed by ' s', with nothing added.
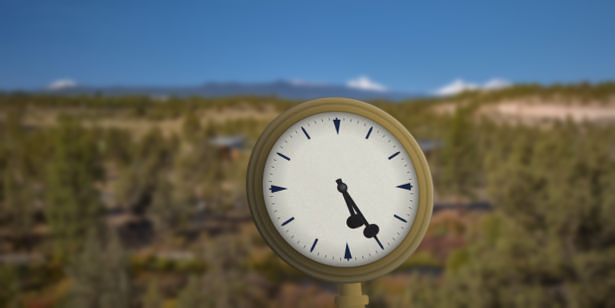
5 h 25 min
